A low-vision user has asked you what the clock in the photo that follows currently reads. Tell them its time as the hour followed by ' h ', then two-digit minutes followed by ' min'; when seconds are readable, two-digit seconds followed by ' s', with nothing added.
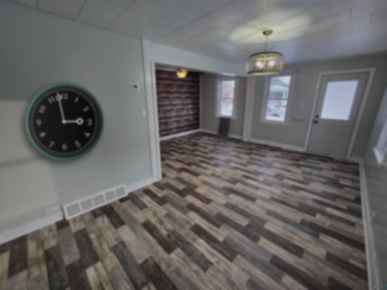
2 h 58 min
